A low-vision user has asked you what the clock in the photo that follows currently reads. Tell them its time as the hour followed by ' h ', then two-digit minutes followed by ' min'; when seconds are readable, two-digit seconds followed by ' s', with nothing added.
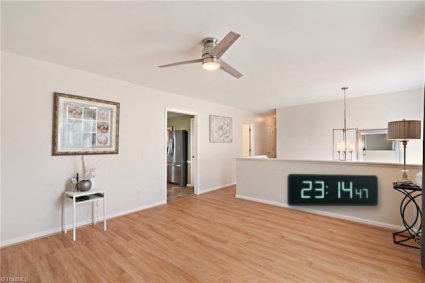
23 h 14 min 47 s
